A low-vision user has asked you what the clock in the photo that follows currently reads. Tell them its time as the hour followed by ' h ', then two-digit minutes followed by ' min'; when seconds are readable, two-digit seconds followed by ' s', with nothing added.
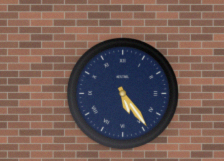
5 h 24 min
